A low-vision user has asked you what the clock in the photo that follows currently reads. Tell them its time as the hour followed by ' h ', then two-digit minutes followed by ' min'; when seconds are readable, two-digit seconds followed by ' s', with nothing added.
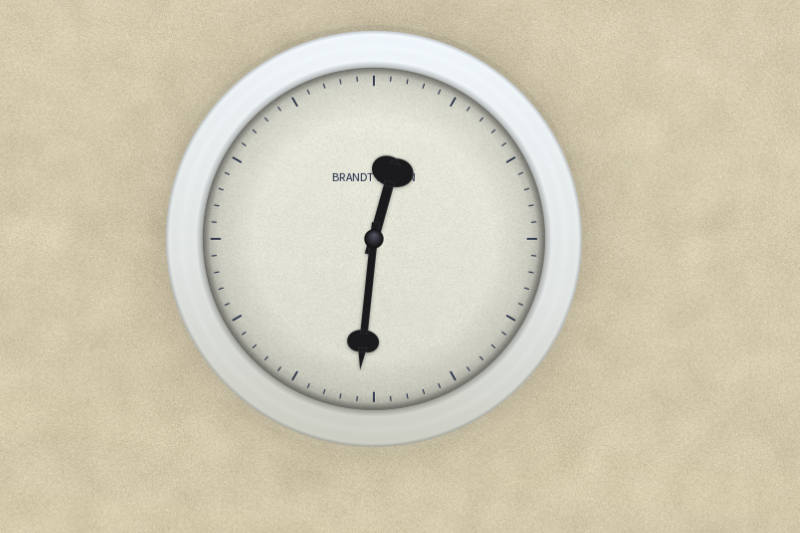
12 h 31 min
